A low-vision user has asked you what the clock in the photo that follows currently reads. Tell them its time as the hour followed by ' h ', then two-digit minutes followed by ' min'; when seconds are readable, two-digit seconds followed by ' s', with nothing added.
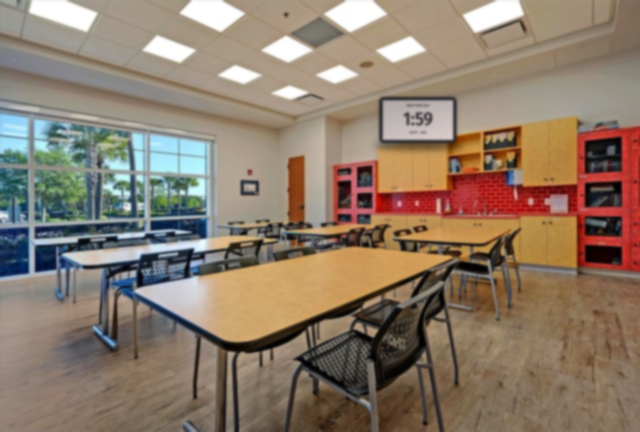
1 h 59 min
